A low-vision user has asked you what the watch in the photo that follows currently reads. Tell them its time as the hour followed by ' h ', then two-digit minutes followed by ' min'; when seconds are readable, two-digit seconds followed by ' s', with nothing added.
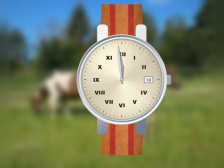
11 h 59 min
